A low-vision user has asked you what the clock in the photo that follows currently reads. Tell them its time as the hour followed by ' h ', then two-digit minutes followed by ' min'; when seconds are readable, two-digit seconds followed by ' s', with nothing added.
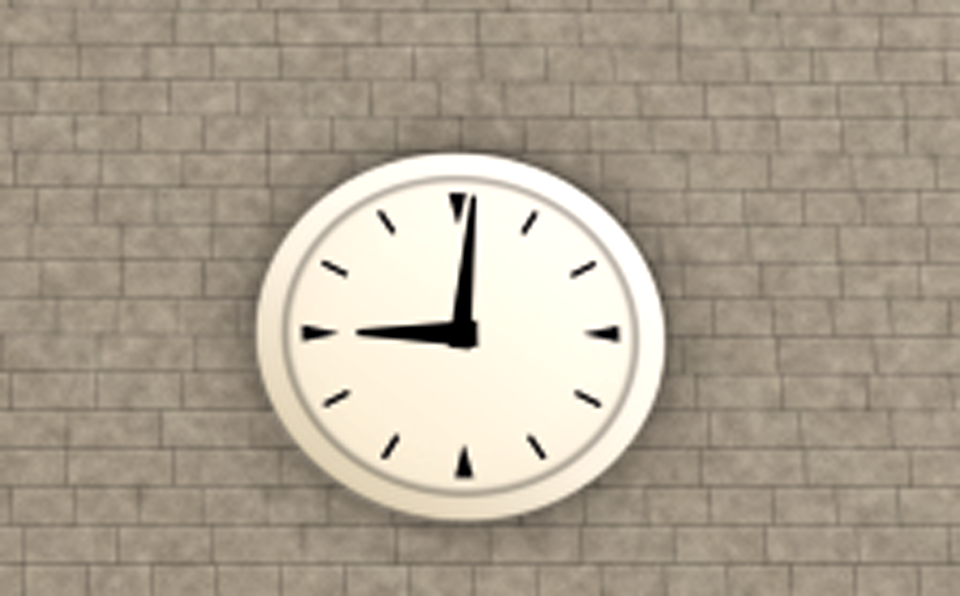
9 h 01 min
